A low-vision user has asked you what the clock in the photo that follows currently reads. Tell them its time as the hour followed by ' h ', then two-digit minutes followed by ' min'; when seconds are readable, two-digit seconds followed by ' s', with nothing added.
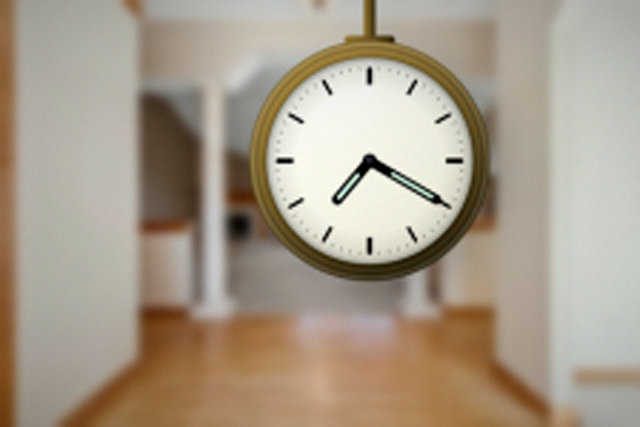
7 h 20 min
